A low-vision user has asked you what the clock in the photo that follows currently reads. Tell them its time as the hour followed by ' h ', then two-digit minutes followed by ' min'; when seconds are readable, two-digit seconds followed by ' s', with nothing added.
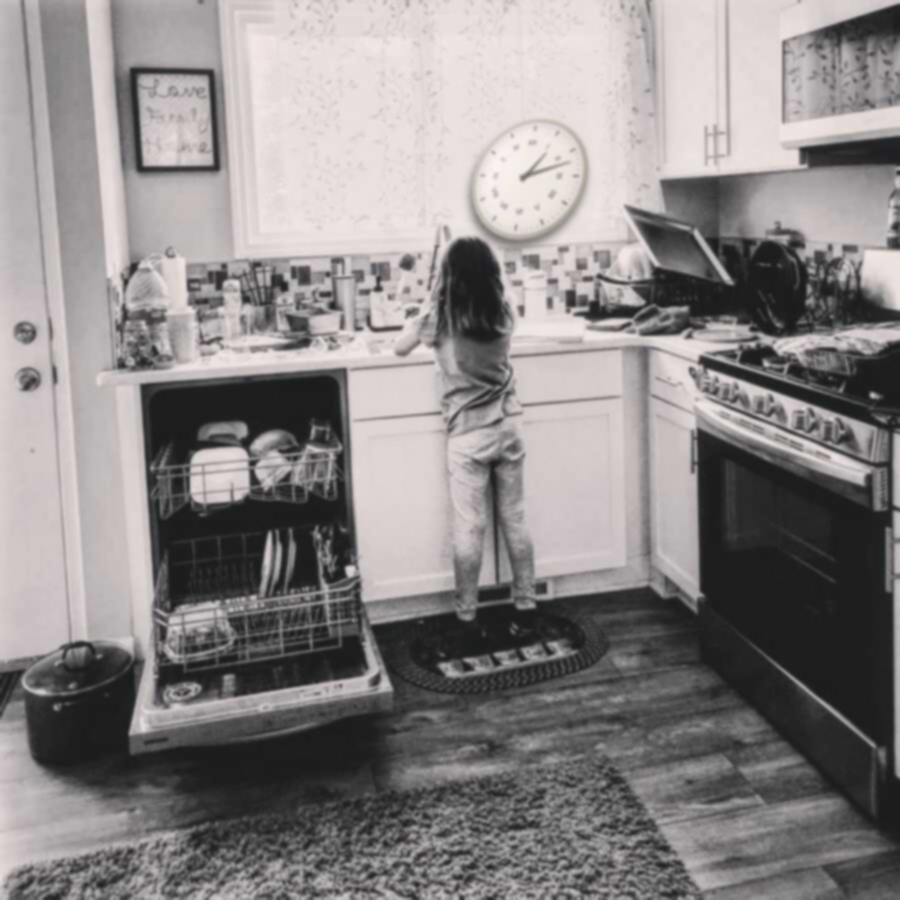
1 h 12 min
